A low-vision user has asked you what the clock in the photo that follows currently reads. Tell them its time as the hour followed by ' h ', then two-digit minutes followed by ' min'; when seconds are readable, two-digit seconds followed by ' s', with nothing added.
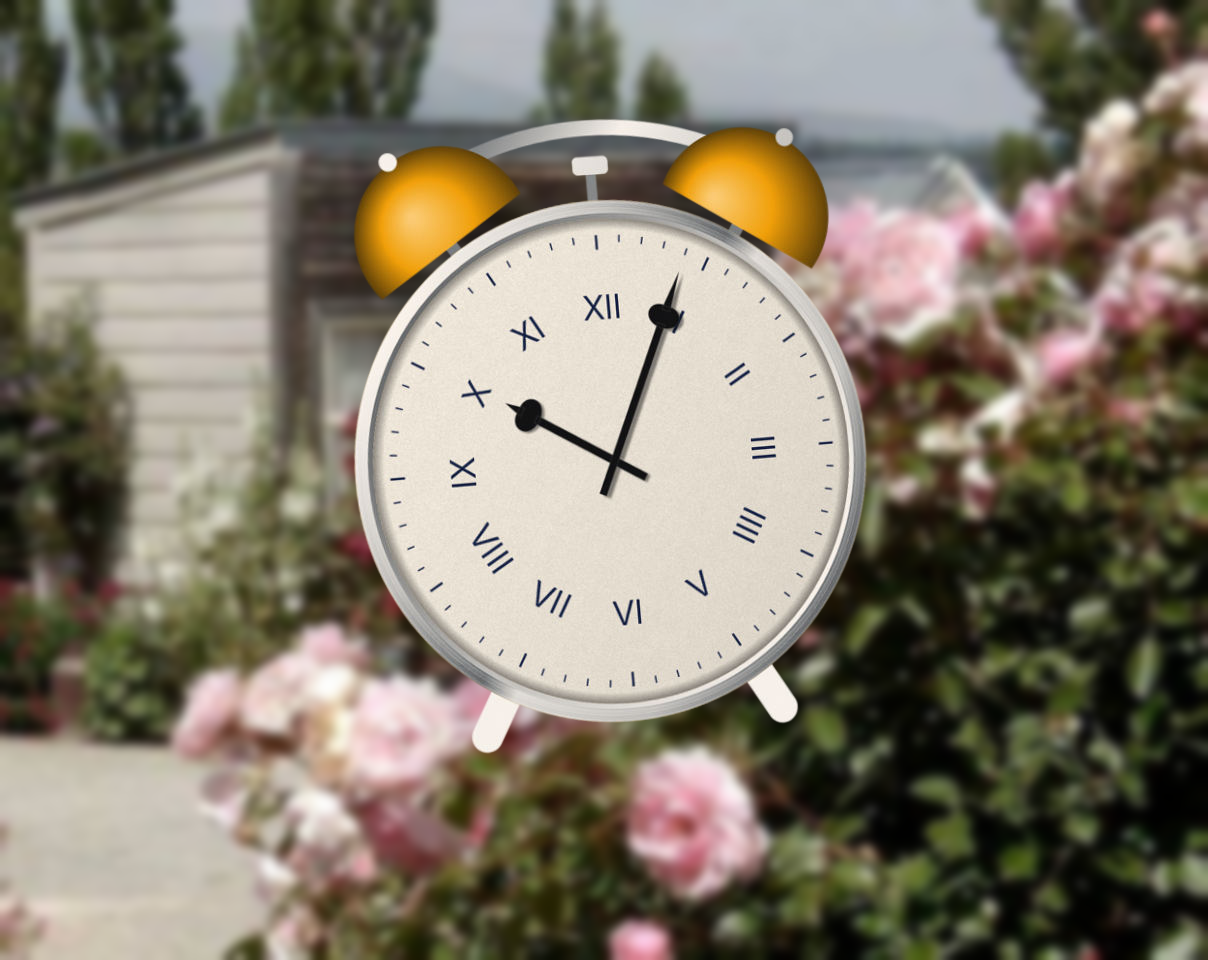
10 h 04 min
